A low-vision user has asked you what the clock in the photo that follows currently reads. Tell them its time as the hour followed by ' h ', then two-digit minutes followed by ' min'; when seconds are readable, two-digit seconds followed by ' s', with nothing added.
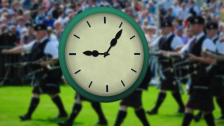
9 h 06 min
